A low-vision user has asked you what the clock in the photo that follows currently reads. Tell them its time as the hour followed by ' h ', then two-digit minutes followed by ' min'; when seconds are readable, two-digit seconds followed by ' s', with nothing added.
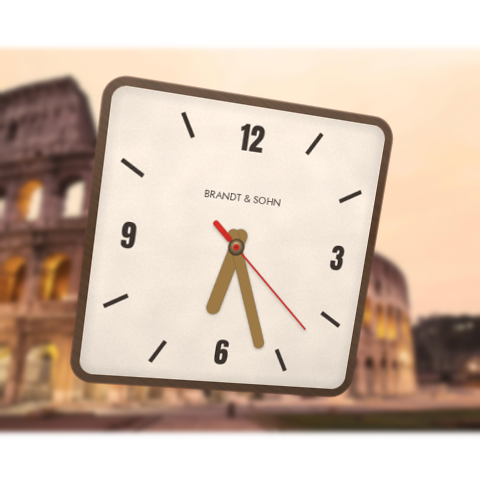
6 h 26 min 22 s
